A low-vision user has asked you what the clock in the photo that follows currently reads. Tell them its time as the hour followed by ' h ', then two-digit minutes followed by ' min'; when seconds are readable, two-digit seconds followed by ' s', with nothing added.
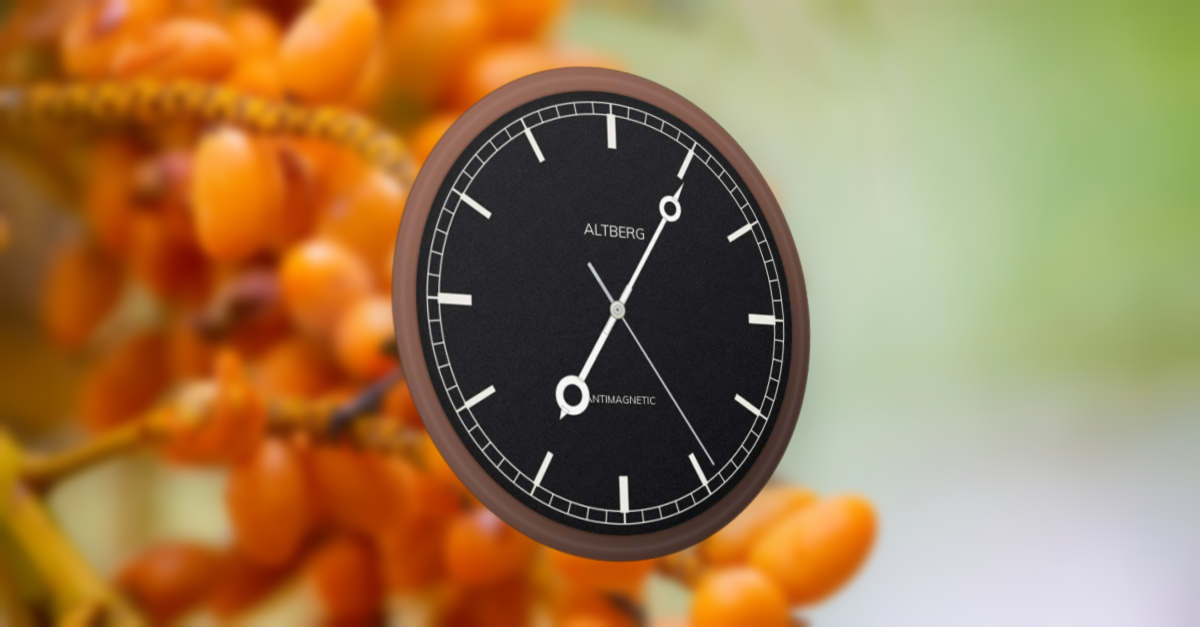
7 h 05 min 24 s
